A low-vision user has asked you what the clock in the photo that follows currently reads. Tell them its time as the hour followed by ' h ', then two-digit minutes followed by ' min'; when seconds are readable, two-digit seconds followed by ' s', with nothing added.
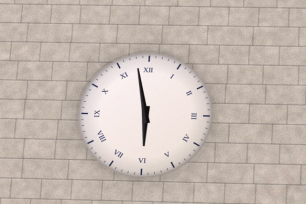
5 h 58 min
